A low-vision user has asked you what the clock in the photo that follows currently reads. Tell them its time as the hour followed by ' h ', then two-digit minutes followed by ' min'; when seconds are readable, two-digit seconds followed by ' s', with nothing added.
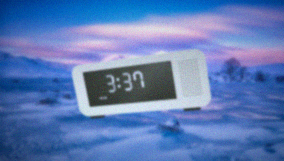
3 h 37 min
